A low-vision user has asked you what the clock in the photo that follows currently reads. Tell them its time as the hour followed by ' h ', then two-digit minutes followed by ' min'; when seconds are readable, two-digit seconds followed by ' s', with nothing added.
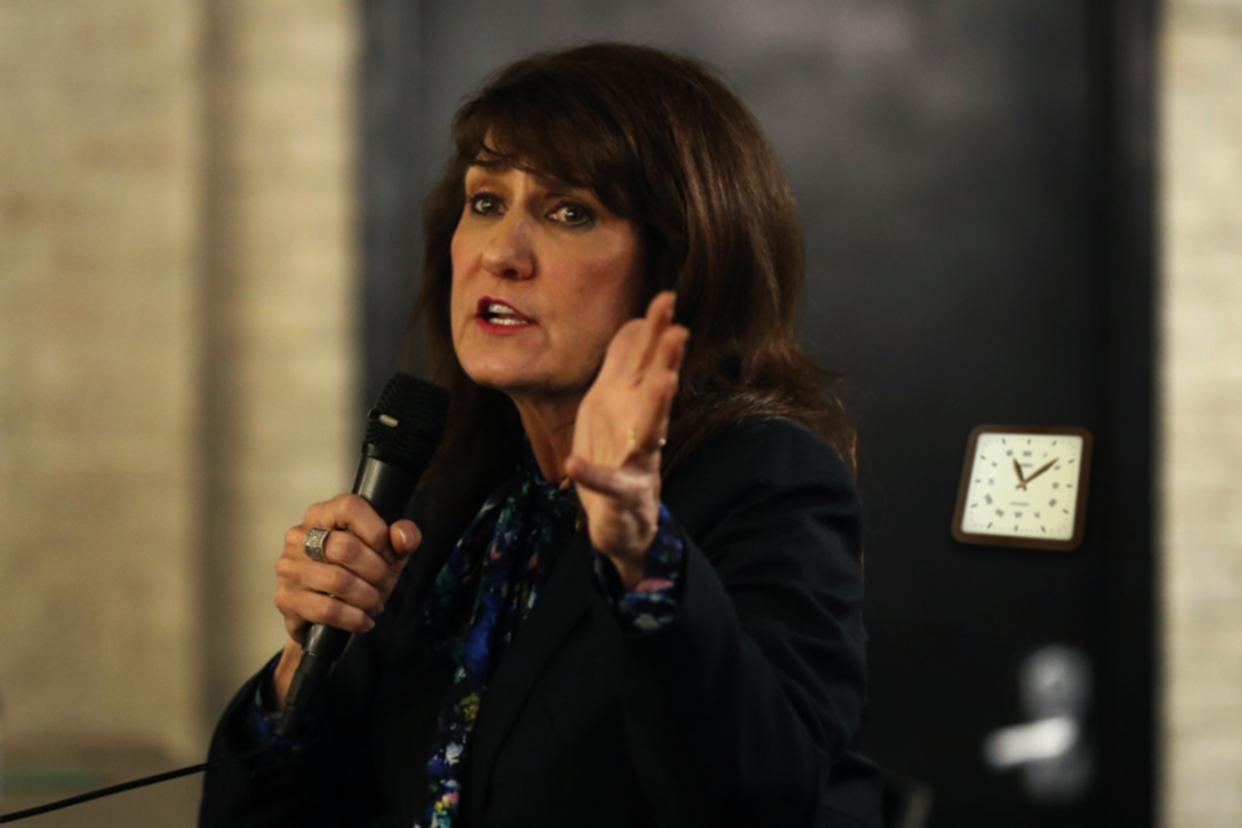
11 h 08 min
